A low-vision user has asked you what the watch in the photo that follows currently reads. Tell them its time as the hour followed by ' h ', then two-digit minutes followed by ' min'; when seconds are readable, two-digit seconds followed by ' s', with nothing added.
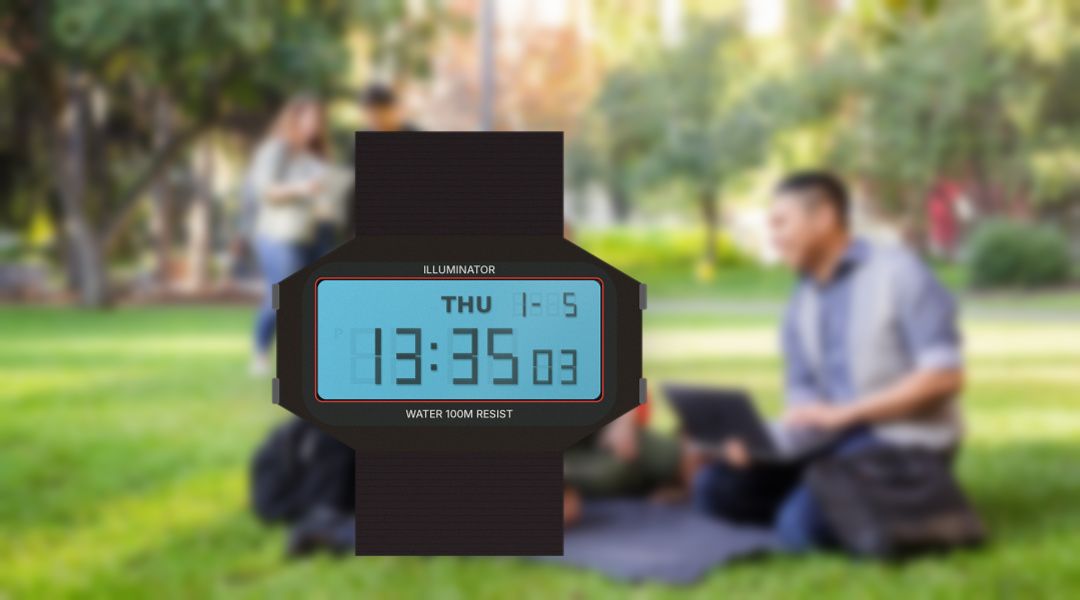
13 h 35 min 03 s
